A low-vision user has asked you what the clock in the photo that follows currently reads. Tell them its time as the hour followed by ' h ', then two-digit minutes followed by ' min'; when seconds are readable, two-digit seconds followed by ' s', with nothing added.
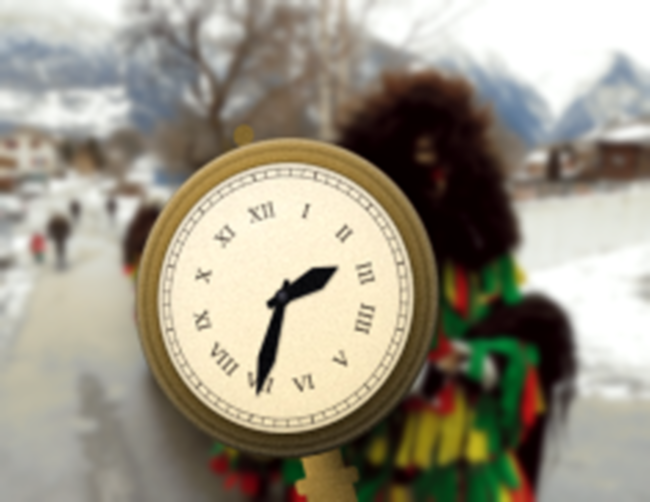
2 h 35 min
